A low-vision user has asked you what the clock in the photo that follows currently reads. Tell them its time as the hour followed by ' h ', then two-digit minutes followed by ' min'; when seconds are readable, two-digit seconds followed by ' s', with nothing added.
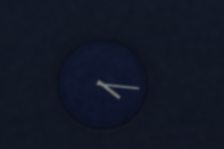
4 h 16 min
